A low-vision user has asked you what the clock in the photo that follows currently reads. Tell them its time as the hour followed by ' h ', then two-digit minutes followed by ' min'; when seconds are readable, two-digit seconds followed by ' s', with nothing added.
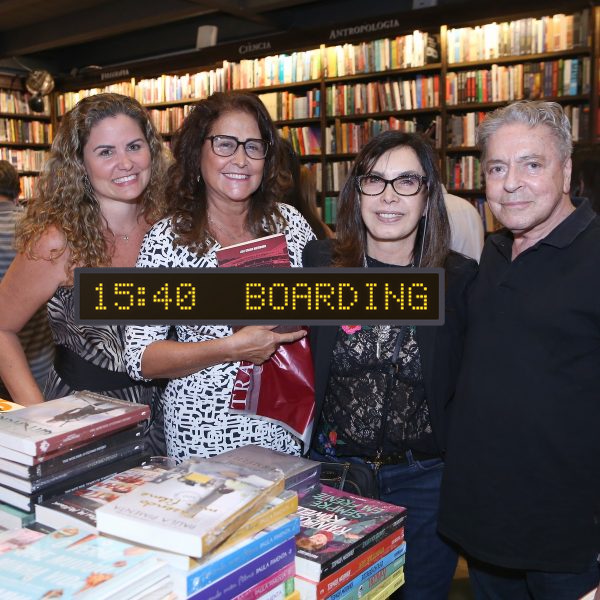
15 h 40 min
